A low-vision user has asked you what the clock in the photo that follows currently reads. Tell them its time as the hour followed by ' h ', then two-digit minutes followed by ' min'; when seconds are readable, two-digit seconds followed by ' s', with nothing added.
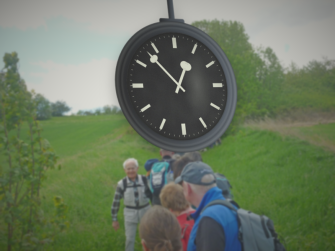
12 h 53 min
